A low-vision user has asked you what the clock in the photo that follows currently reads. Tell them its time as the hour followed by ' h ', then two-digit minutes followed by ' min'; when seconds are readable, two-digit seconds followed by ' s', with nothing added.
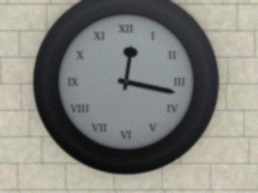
12 h 17 min
